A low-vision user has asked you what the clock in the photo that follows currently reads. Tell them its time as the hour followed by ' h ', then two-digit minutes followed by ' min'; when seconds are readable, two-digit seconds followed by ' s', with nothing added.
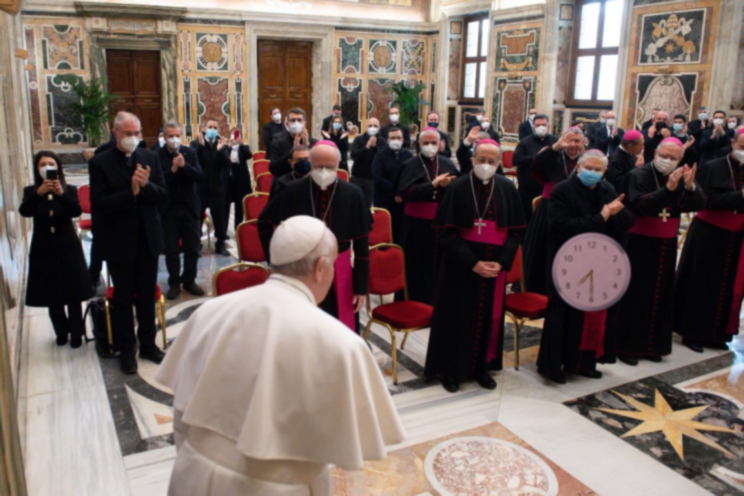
7 h 30 min
